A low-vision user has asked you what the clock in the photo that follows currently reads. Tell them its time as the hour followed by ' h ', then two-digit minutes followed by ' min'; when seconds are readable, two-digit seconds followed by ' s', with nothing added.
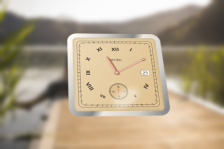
11 h 10 min
